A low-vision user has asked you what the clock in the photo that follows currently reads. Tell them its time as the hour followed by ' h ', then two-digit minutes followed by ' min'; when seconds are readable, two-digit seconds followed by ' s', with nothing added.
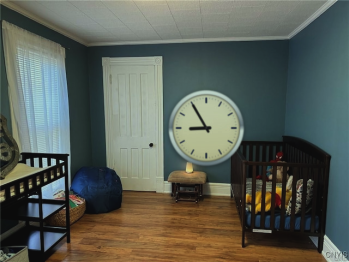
8 h 55 min
